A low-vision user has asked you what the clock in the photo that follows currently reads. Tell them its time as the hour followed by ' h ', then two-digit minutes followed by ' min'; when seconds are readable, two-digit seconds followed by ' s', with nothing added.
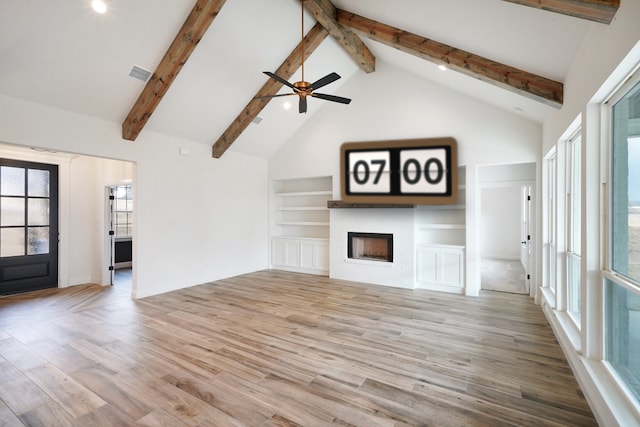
7 h 00 min
